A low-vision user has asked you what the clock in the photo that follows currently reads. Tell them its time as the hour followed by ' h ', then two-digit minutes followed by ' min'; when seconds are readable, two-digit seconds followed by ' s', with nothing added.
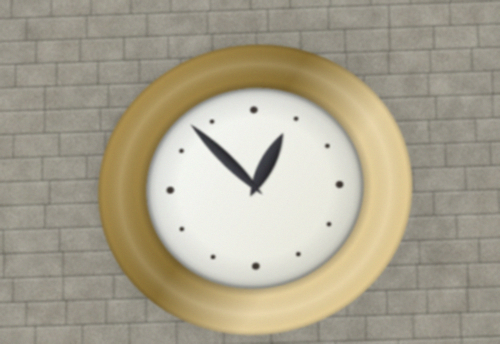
12 h 53 min
